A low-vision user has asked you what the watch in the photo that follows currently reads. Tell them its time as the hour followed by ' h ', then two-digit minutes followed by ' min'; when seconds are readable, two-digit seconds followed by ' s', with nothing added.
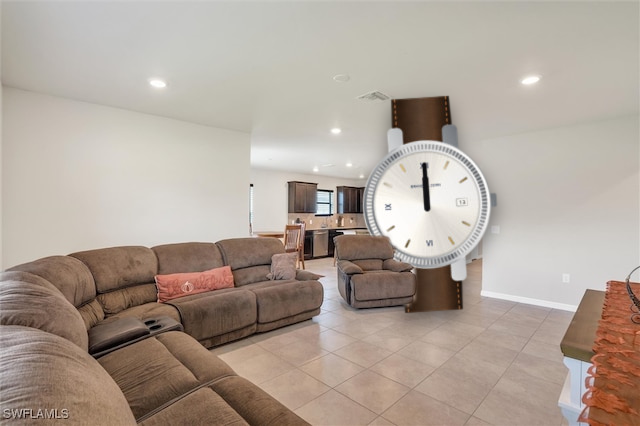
12 h 00 min
